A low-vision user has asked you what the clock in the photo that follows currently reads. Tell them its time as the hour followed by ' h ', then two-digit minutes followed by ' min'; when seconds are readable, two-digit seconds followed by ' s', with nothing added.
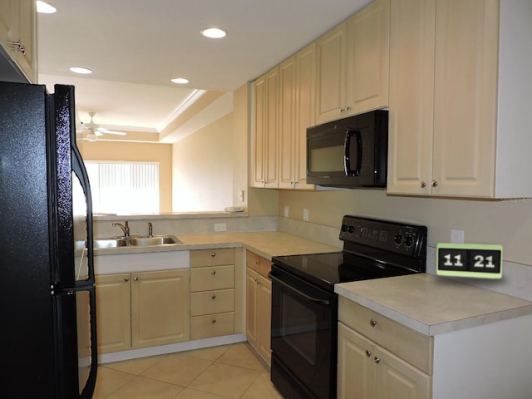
11 h 21 min
